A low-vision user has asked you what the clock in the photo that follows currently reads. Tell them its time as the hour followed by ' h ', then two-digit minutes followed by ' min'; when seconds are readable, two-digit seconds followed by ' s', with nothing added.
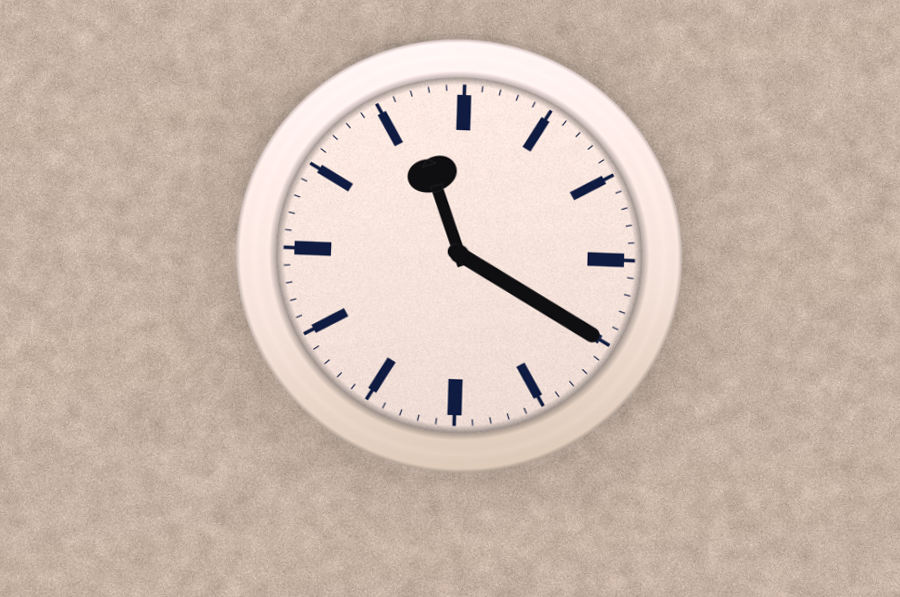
11 h 20 min
